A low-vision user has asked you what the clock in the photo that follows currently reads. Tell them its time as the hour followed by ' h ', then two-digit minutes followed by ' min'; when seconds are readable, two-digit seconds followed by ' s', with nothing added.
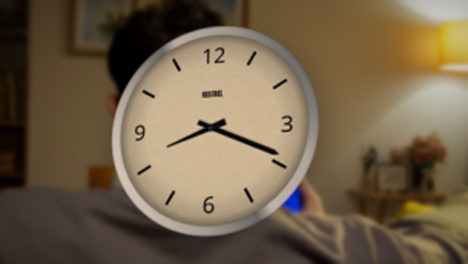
8 h 19 min
